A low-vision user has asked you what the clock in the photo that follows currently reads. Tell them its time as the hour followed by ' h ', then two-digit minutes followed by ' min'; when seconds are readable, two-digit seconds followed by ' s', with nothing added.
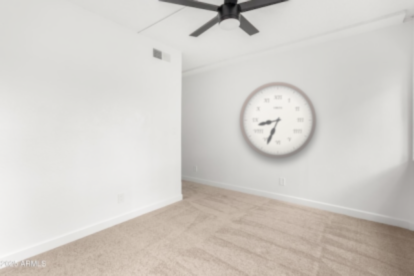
8 h 34 min
